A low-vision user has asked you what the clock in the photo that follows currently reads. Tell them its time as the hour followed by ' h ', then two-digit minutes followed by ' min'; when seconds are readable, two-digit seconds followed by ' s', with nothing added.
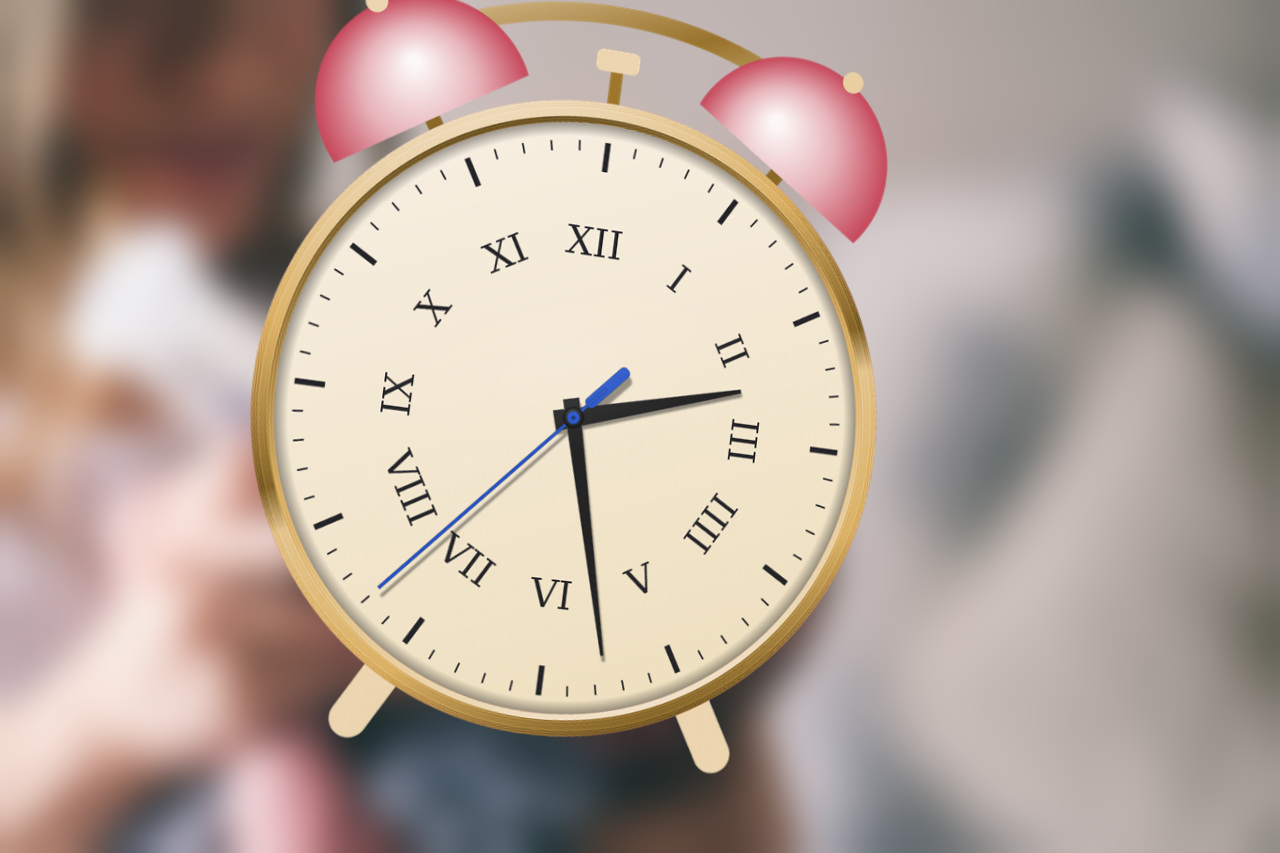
2 h 27 min 37 s
